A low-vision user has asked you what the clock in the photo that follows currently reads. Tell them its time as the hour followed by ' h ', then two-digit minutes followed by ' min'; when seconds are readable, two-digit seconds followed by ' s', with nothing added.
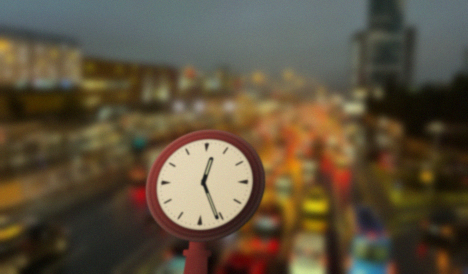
12 h 26 min
